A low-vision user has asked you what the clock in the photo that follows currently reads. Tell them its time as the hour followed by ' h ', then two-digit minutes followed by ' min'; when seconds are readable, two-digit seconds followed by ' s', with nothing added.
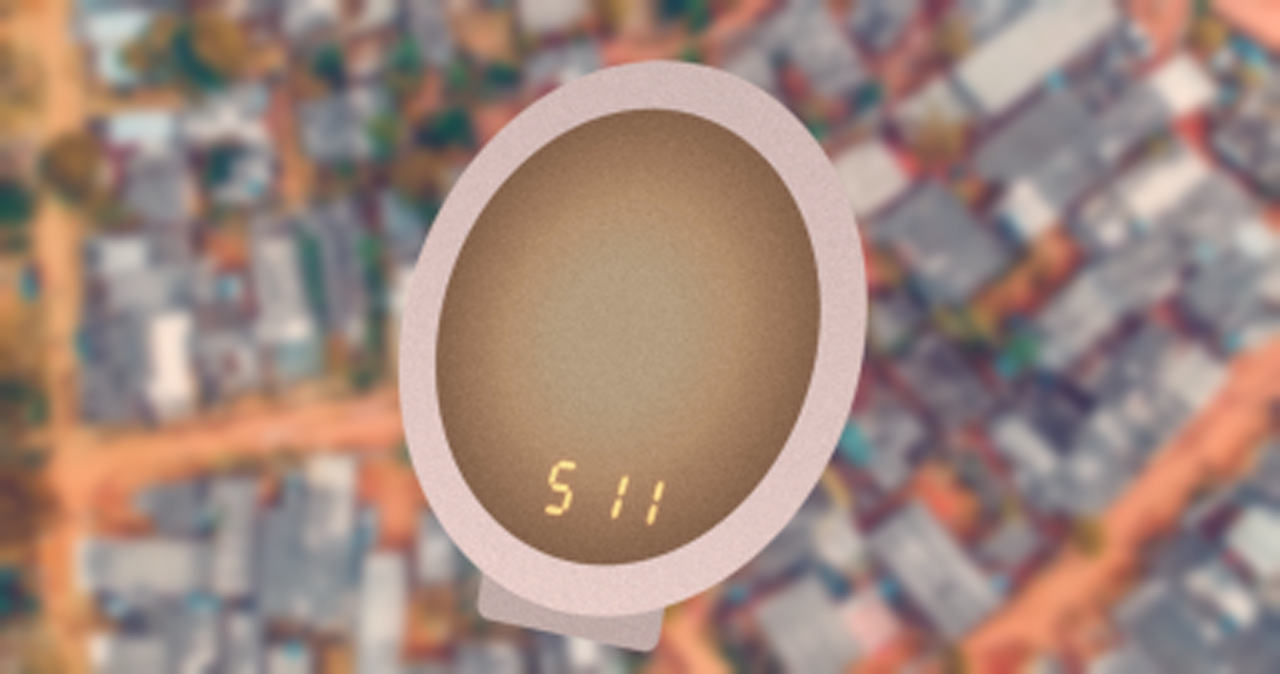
5 h 11 min
